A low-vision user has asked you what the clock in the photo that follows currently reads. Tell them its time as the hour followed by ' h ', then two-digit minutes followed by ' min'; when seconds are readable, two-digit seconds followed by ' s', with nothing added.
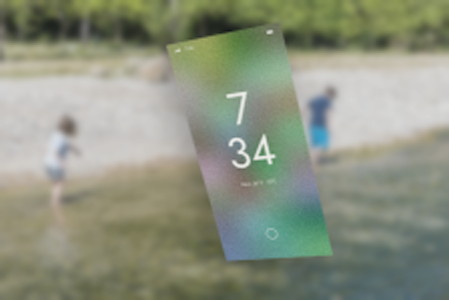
7 h 34 min
